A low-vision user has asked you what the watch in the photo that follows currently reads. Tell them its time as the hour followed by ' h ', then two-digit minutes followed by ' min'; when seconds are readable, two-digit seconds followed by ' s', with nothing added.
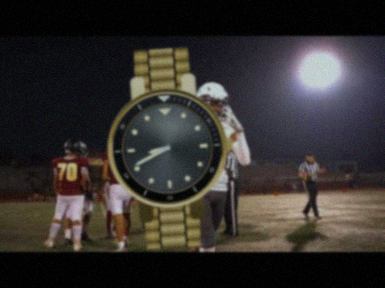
8 h 41 min
